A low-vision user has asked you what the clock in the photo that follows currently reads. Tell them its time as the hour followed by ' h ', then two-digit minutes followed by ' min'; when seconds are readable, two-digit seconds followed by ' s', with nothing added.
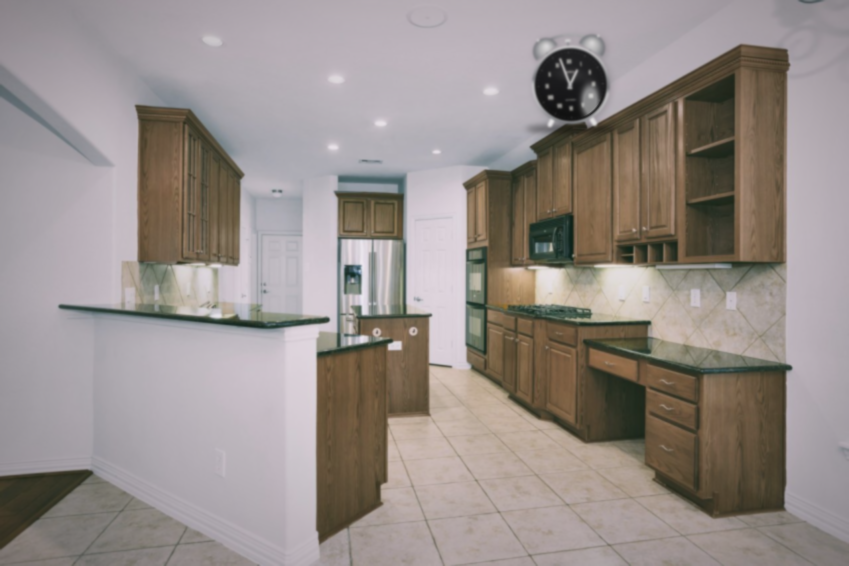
12 h 57 min
